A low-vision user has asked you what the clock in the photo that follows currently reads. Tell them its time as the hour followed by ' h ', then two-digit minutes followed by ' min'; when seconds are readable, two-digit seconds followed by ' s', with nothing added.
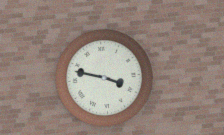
3 h 48 min
